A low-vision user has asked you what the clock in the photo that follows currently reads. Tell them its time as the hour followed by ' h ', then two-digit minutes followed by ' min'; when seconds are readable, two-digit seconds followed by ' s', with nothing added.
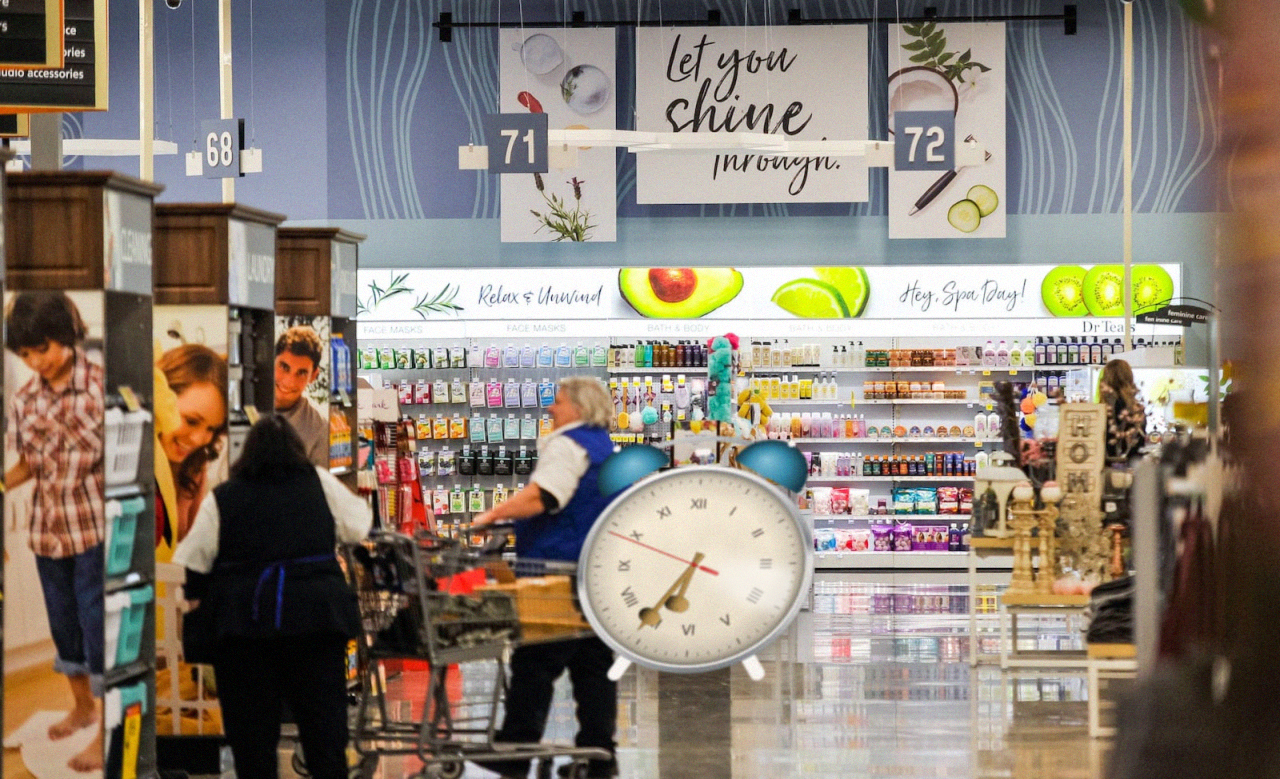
6 h 35 min 49 s
